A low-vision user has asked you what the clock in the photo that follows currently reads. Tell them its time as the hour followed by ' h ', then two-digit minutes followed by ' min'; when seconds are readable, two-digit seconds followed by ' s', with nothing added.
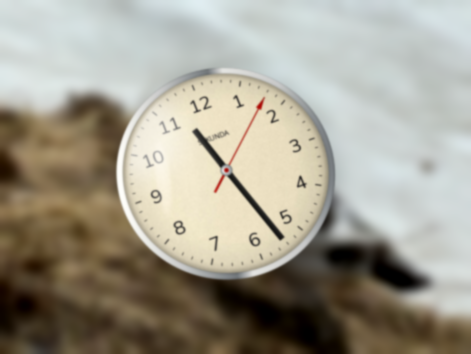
11 h 27 min 08 s
